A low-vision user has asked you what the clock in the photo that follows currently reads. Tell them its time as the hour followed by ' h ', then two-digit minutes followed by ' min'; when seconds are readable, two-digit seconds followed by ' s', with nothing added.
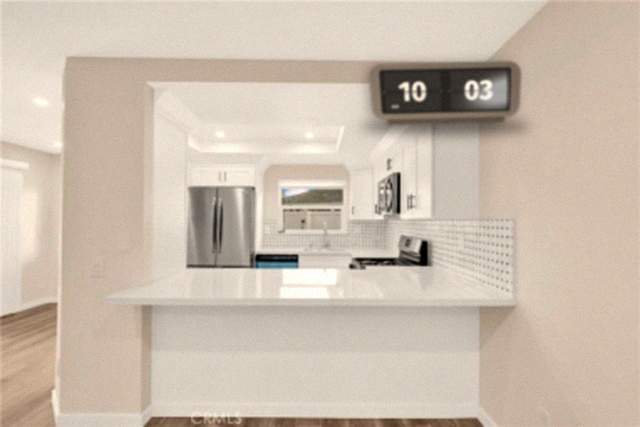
10 h 03 min
